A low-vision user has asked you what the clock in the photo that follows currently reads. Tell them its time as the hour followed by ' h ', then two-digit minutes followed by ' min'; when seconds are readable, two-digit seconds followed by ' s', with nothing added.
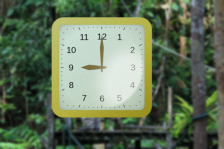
9 h 00 min
